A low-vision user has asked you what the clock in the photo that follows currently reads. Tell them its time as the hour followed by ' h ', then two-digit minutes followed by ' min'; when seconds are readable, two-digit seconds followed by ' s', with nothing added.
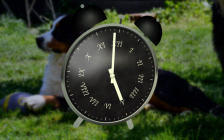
4 h 59 min
